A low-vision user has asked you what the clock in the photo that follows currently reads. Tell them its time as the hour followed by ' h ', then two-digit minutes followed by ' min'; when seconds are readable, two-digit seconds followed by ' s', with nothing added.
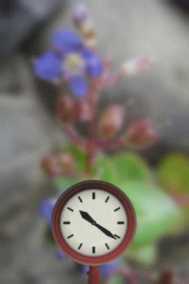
10 h 21 min
